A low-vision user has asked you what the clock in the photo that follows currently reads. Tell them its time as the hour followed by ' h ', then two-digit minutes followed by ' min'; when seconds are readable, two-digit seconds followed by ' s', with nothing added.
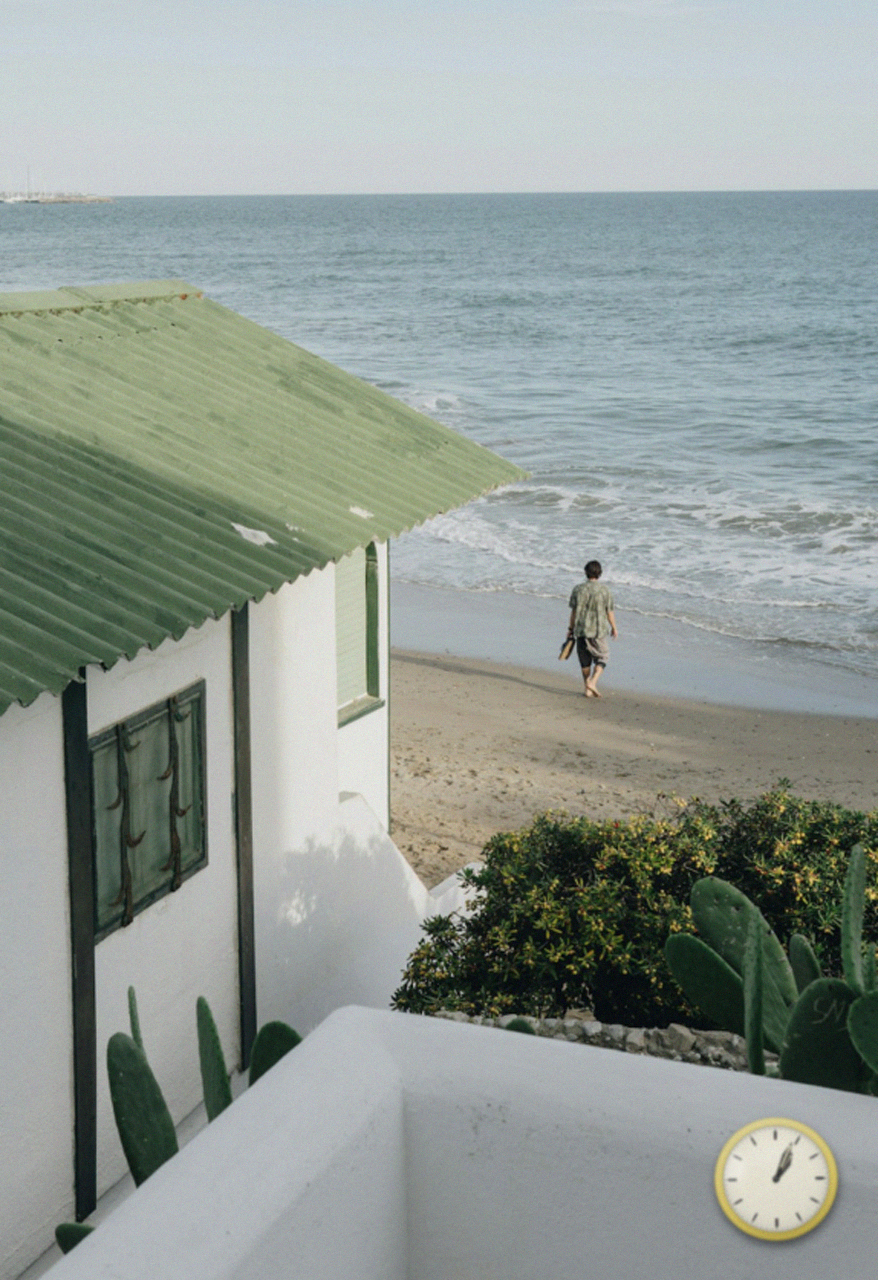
1 h 04 min
